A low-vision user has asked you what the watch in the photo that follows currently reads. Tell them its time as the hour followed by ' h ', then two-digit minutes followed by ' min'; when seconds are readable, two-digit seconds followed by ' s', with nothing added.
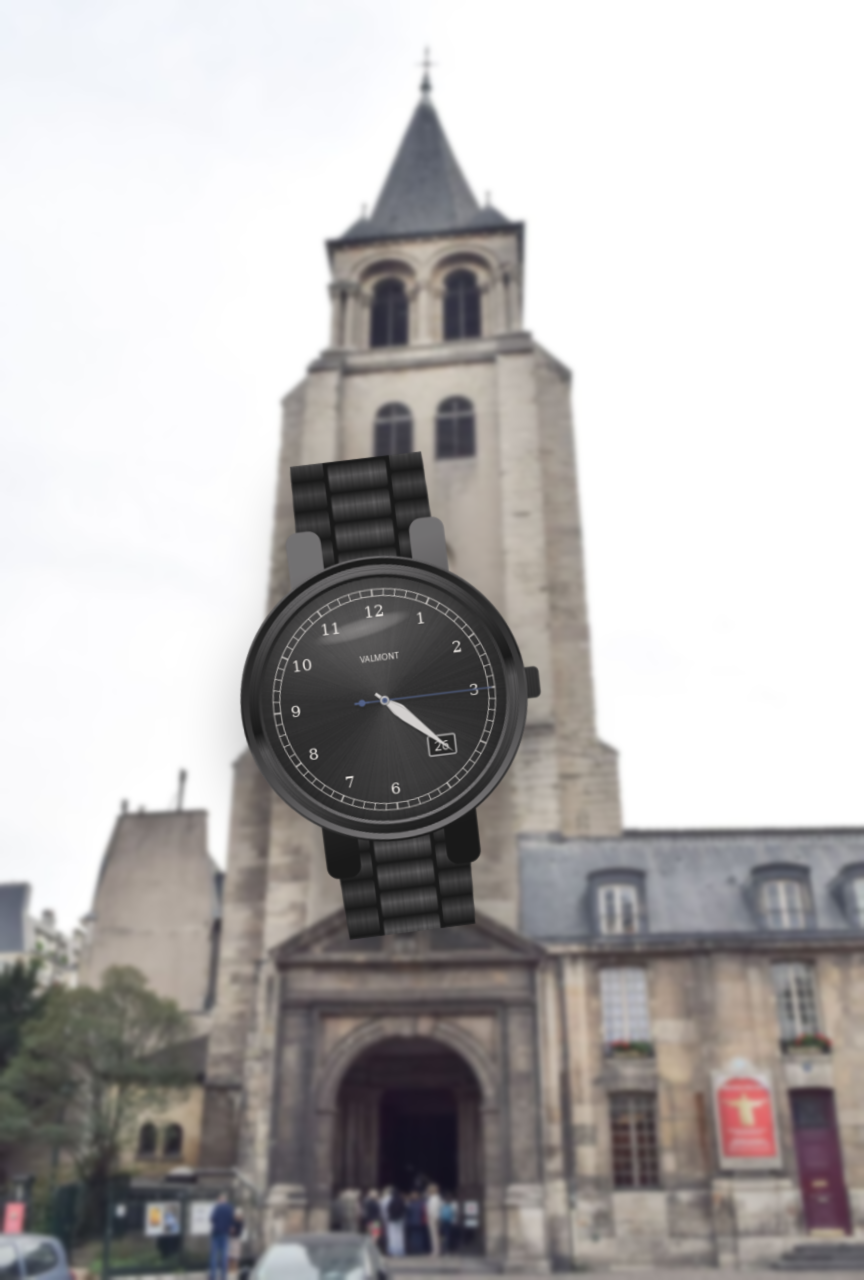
4 h 22 min 15 s
